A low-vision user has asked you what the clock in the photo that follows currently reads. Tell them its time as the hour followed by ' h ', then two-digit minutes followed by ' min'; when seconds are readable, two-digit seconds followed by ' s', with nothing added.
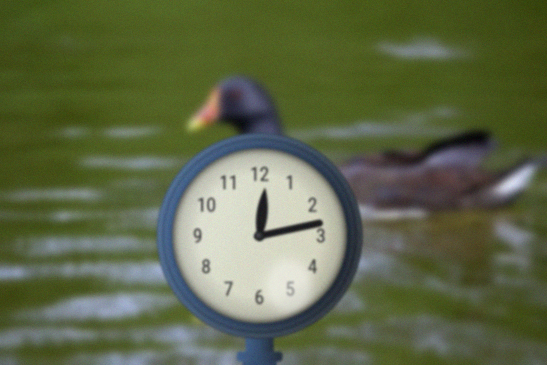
12 h 13 min
